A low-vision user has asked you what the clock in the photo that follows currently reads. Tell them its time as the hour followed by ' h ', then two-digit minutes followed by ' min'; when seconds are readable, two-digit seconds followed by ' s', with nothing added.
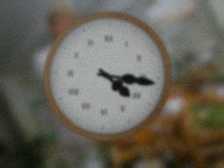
4 h 16 min
